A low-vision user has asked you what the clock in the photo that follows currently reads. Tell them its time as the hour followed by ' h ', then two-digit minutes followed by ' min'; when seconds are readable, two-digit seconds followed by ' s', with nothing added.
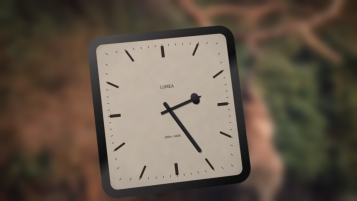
2 h 25 min
